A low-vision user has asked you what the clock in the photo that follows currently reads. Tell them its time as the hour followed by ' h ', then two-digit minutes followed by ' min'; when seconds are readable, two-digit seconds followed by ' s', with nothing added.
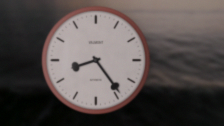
8 h 24 min
